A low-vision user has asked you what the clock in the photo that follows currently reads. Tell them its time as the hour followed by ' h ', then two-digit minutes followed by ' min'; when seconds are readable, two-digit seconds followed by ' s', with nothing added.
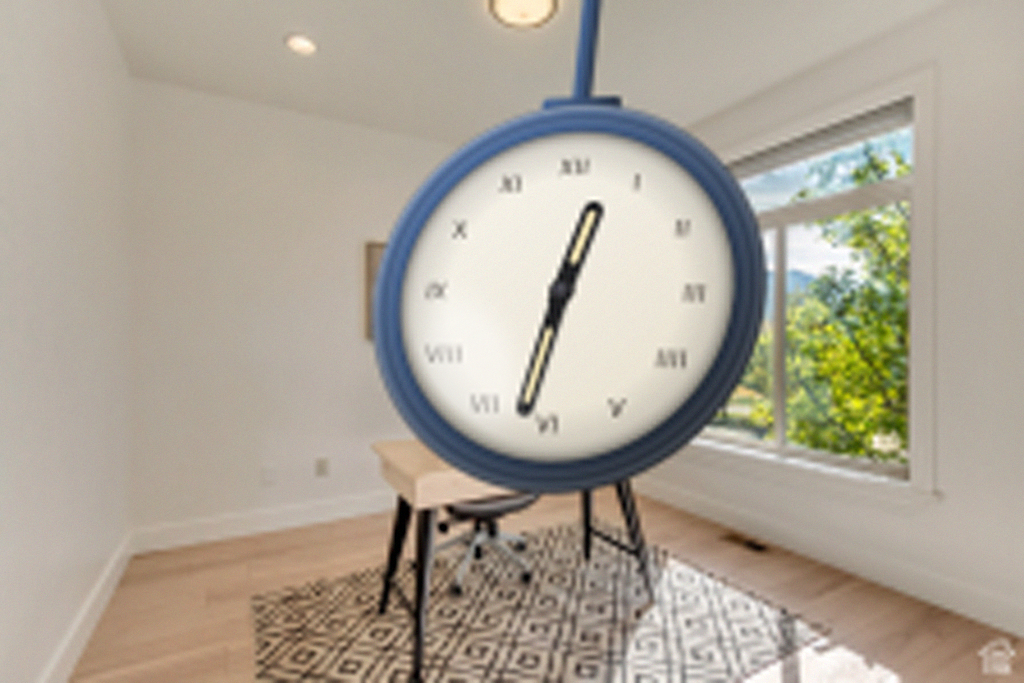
12 h 32 min
